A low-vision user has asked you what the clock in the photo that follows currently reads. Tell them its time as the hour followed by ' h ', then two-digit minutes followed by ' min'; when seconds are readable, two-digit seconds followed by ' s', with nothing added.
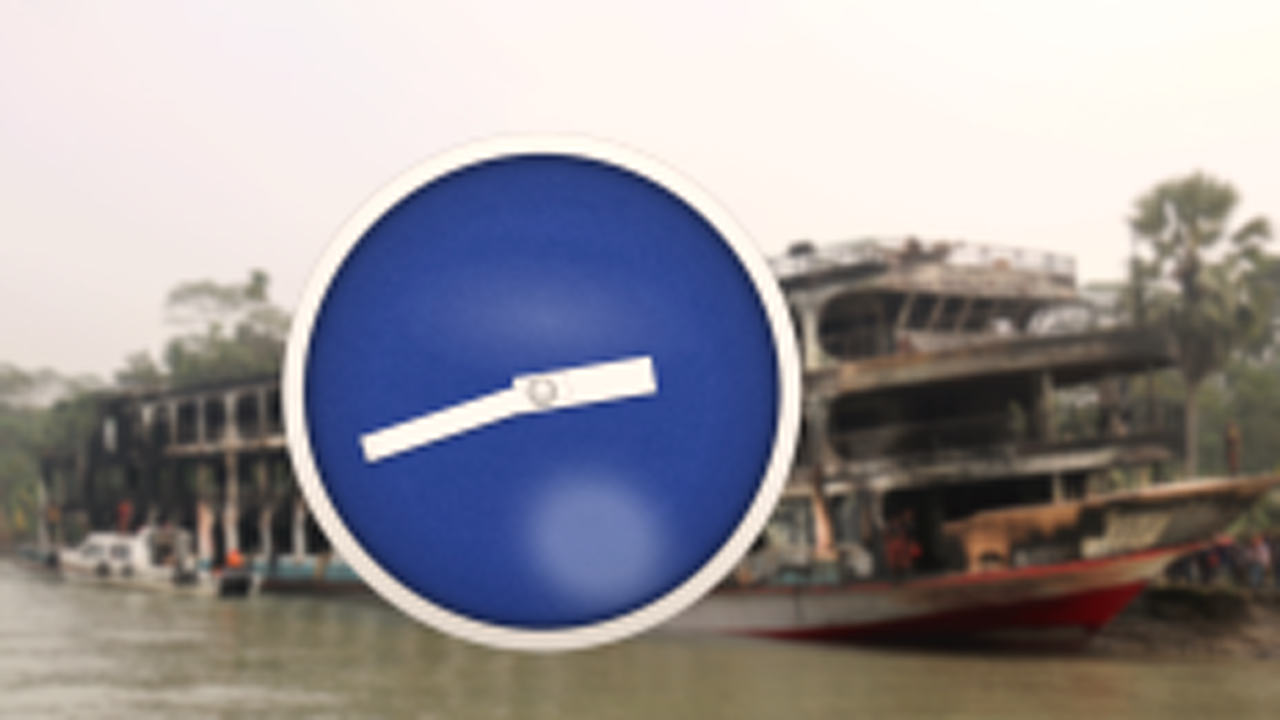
2 h 42 min
